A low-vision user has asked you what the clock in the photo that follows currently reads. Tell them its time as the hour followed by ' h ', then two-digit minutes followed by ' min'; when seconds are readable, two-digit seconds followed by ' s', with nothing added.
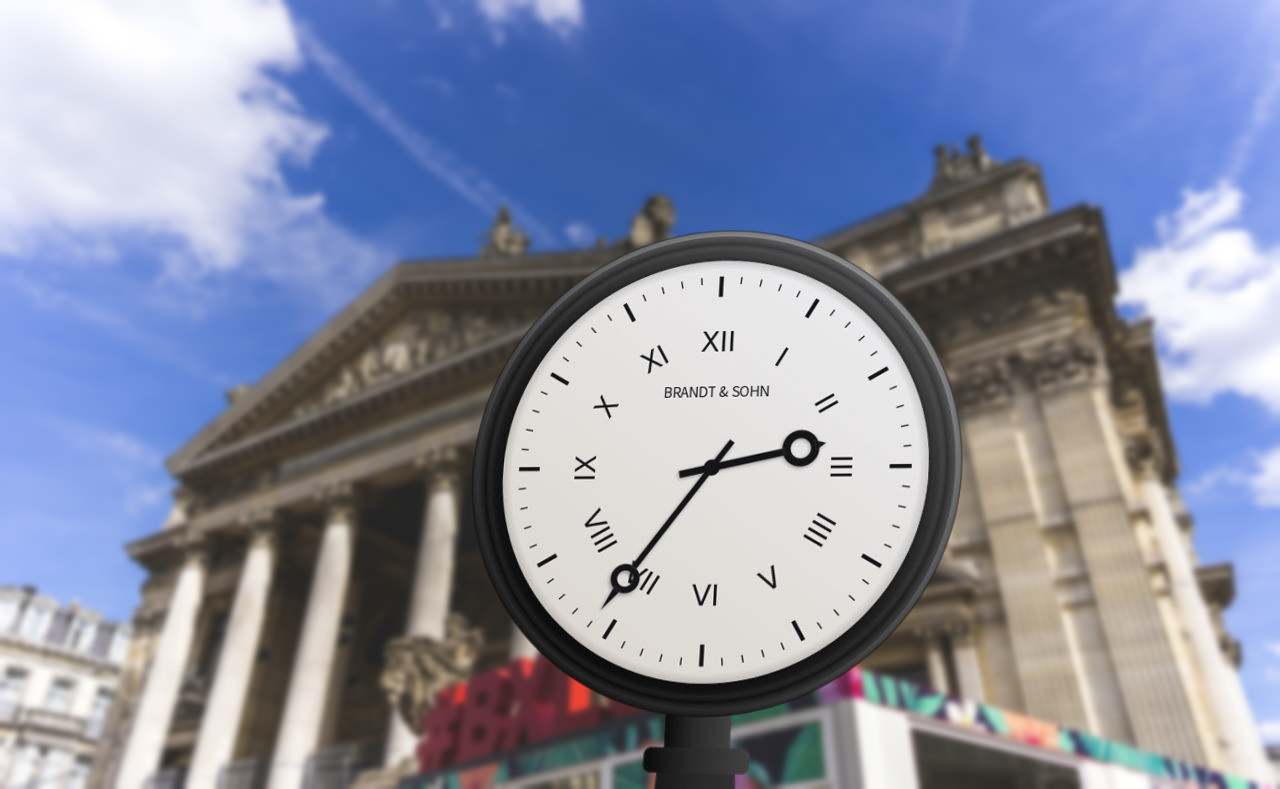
2 h 36 min
